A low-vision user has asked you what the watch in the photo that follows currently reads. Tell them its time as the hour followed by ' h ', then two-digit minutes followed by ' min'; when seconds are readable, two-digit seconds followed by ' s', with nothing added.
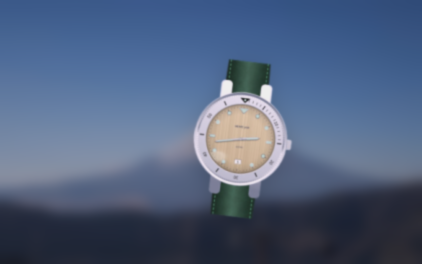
2 h 43 min
